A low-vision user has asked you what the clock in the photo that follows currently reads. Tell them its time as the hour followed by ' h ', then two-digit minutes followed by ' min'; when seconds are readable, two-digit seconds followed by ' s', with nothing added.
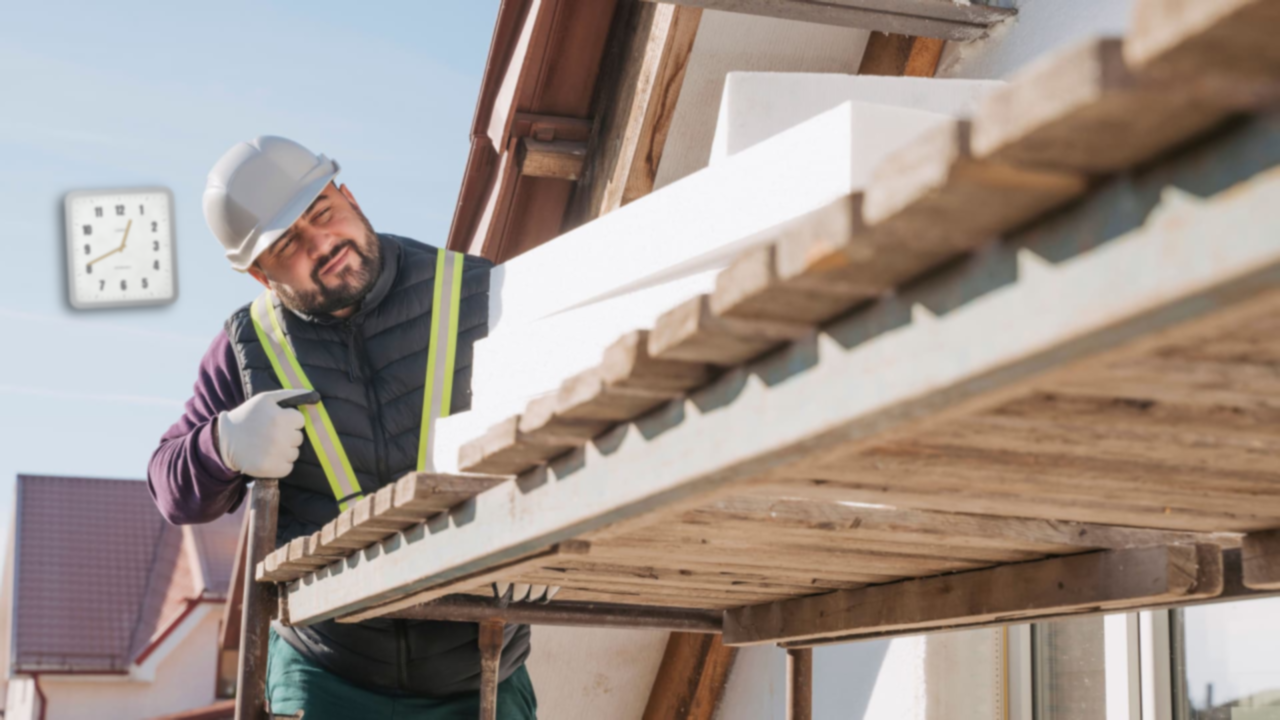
12 h 41 min
